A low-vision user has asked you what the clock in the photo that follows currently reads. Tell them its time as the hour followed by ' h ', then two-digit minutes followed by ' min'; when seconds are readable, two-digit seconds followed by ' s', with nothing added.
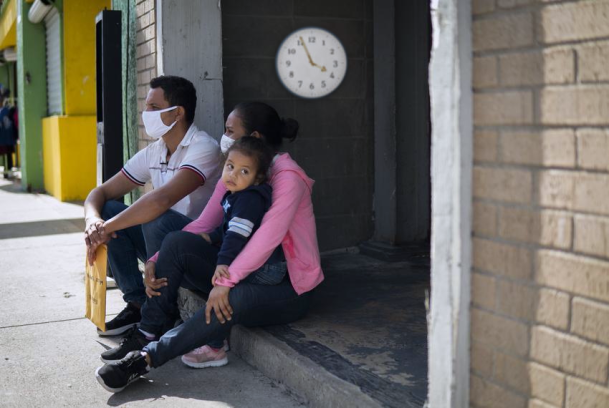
3 h 56 min
